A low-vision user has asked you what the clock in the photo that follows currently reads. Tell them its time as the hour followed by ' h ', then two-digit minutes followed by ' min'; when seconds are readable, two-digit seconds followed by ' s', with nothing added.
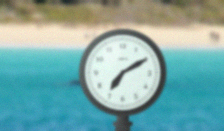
7 h 10 min
